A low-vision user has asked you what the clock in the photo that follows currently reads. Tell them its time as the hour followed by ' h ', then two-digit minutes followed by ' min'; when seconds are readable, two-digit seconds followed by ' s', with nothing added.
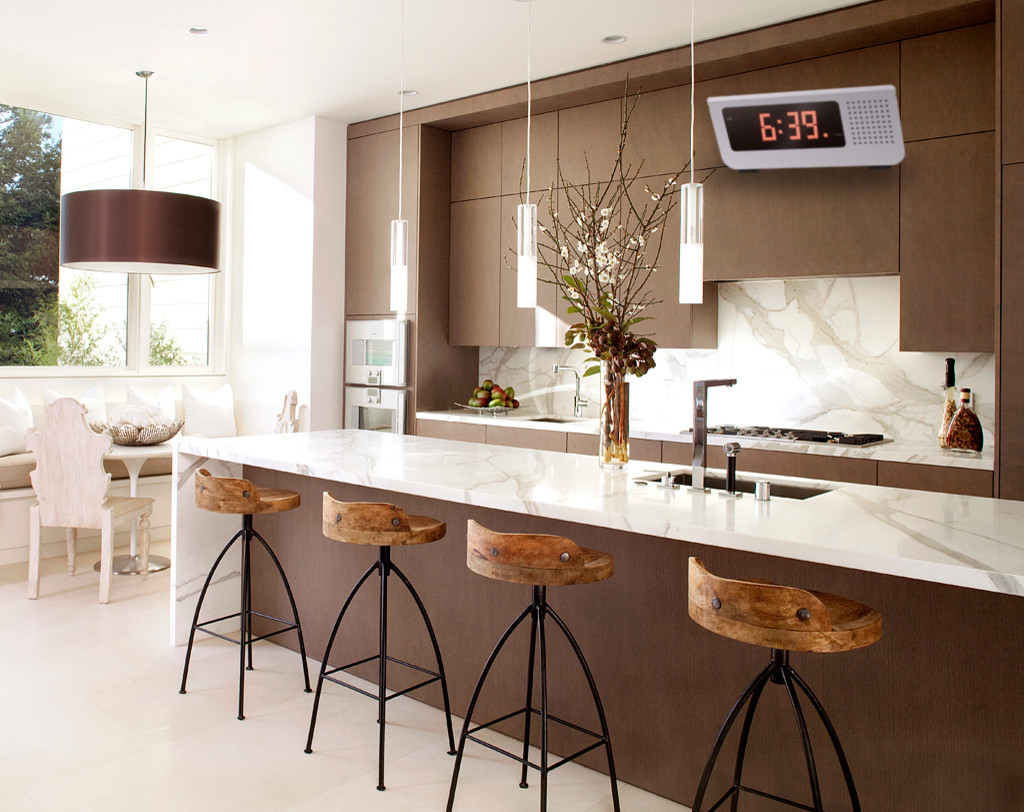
6 h 39 min
